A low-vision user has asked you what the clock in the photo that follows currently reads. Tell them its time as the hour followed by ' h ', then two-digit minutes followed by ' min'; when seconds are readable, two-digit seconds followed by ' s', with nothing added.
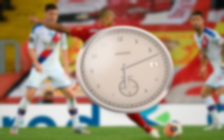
6 h 12 min
